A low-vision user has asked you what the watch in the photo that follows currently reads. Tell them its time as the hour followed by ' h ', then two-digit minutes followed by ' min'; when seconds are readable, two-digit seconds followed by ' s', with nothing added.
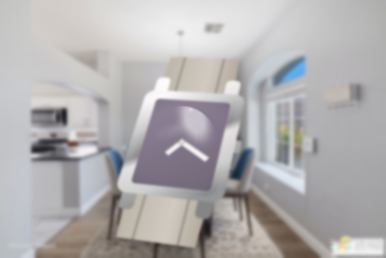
7 h 20 min
